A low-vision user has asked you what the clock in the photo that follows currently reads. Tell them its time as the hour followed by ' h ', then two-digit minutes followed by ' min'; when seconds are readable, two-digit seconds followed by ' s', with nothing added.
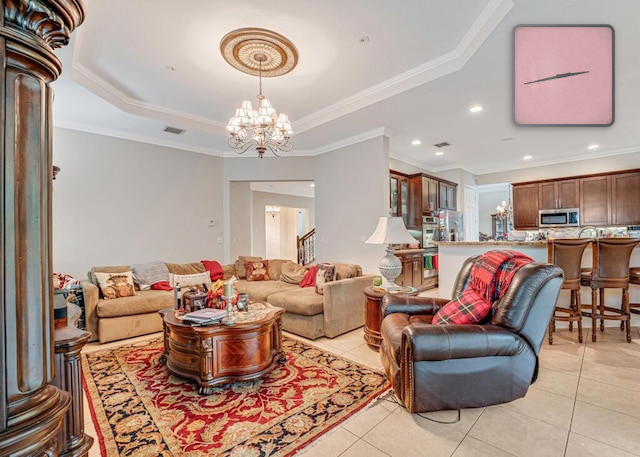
2 h 43 min
